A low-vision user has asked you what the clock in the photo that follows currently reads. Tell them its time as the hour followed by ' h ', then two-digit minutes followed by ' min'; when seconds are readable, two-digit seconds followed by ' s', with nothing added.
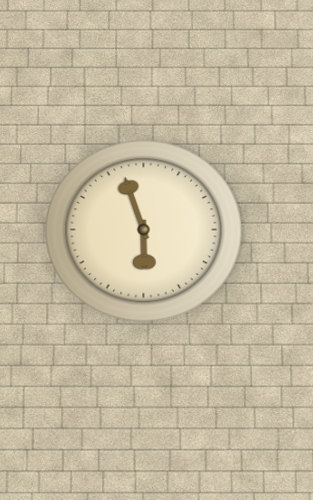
5 h 57 min
